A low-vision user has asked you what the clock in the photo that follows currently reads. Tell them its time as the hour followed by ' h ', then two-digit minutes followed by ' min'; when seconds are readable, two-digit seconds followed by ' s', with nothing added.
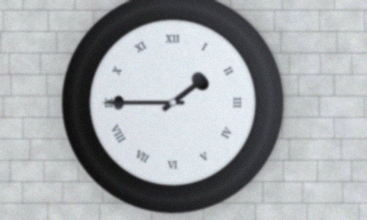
1 h 45 min
